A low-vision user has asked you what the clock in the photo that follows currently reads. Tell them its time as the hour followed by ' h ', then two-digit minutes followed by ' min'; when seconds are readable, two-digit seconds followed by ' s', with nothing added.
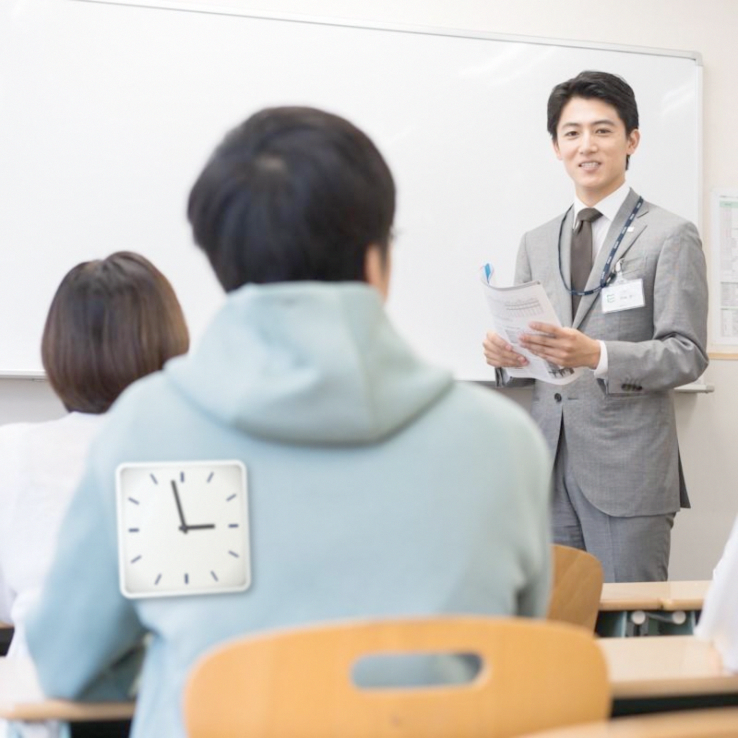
2 h 58 min
